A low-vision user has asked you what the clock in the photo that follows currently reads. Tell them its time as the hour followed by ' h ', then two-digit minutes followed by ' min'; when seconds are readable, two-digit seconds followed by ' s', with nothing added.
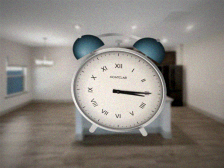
3 h 15 min
